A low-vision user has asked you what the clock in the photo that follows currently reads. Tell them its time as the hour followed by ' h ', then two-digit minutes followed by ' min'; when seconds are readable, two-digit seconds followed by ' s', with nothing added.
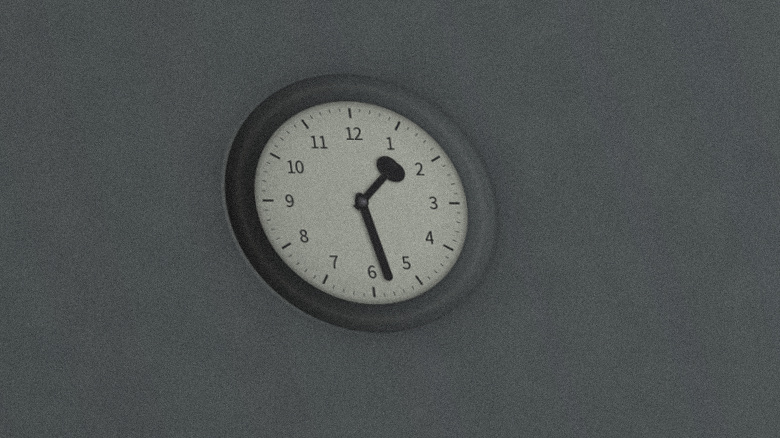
1 h 28 min
